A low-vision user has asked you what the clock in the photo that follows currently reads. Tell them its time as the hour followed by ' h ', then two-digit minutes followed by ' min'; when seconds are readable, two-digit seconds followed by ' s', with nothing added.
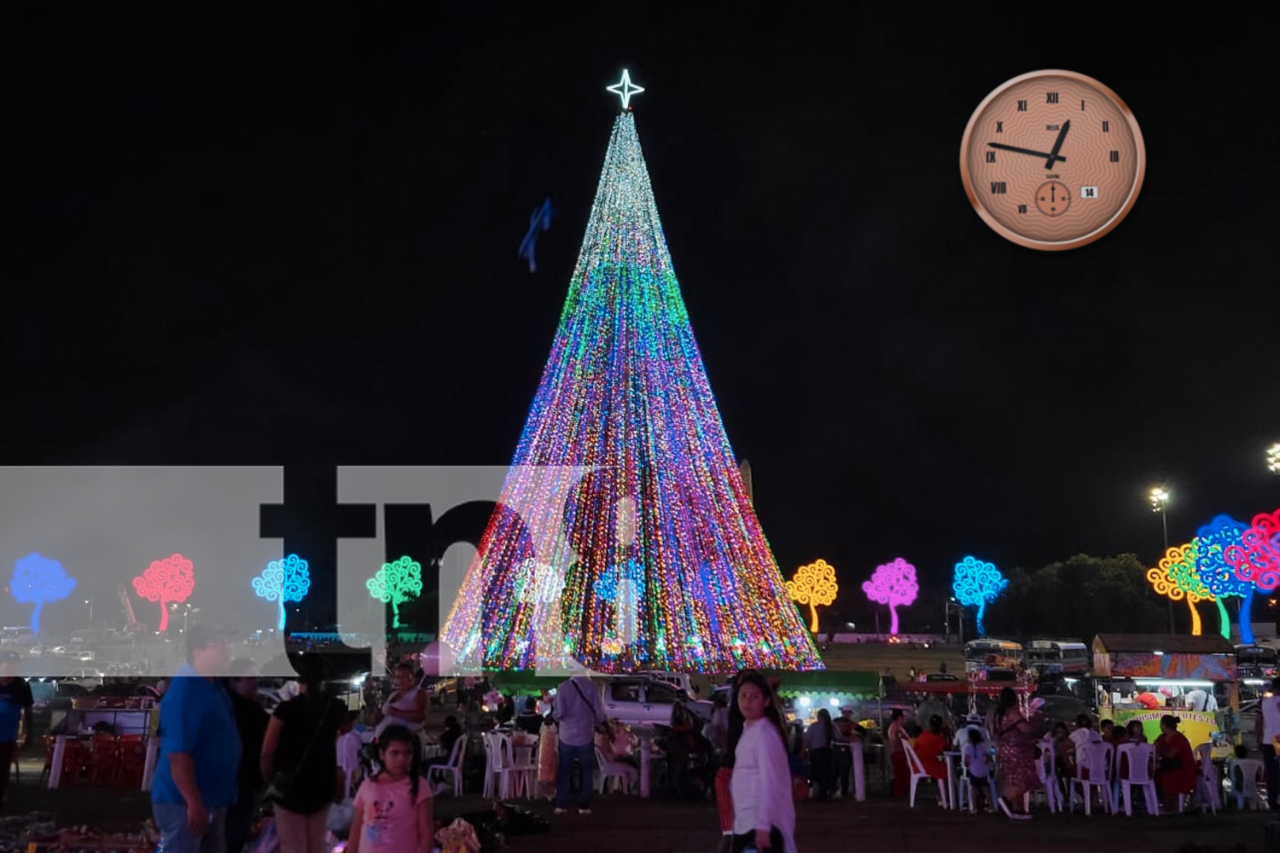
12 h 47 min
